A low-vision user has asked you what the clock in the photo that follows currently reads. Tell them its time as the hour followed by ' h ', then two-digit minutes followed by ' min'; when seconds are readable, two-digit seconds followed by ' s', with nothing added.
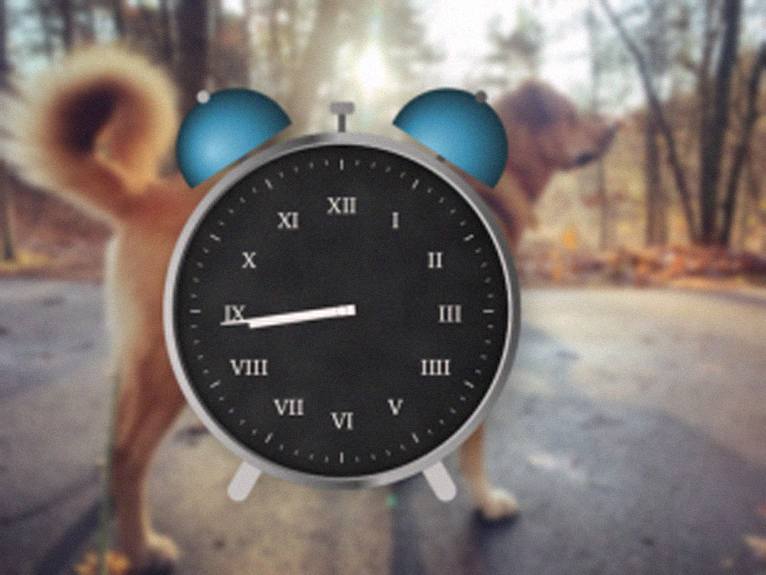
8 h 44 min
